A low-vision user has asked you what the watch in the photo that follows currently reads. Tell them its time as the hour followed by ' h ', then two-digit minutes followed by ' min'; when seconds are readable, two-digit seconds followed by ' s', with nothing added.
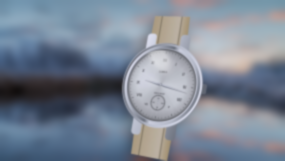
9 h 17 min
